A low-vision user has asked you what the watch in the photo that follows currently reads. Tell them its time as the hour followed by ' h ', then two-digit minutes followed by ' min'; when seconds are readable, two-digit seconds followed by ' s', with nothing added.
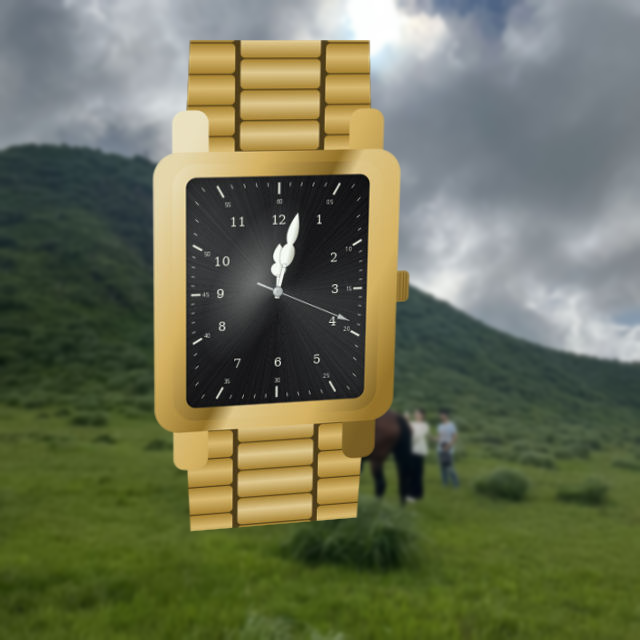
12 h 02 min 19 s
